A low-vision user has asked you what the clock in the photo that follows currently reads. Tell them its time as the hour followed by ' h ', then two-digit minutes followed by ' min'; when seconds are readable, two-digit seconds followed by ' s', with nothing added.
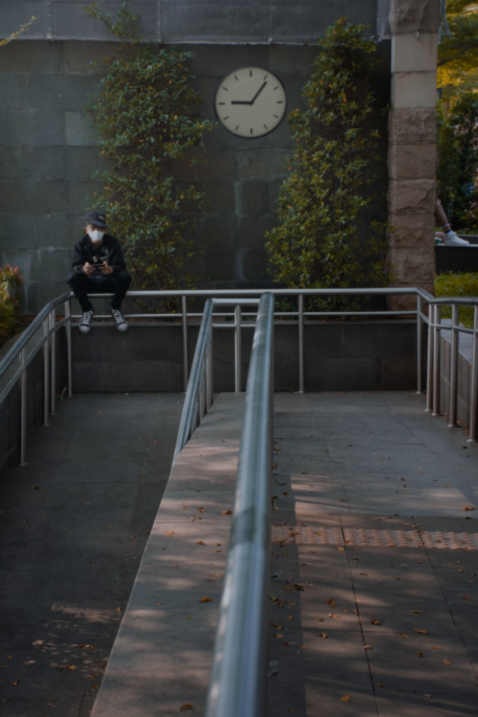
9 h 06 min
